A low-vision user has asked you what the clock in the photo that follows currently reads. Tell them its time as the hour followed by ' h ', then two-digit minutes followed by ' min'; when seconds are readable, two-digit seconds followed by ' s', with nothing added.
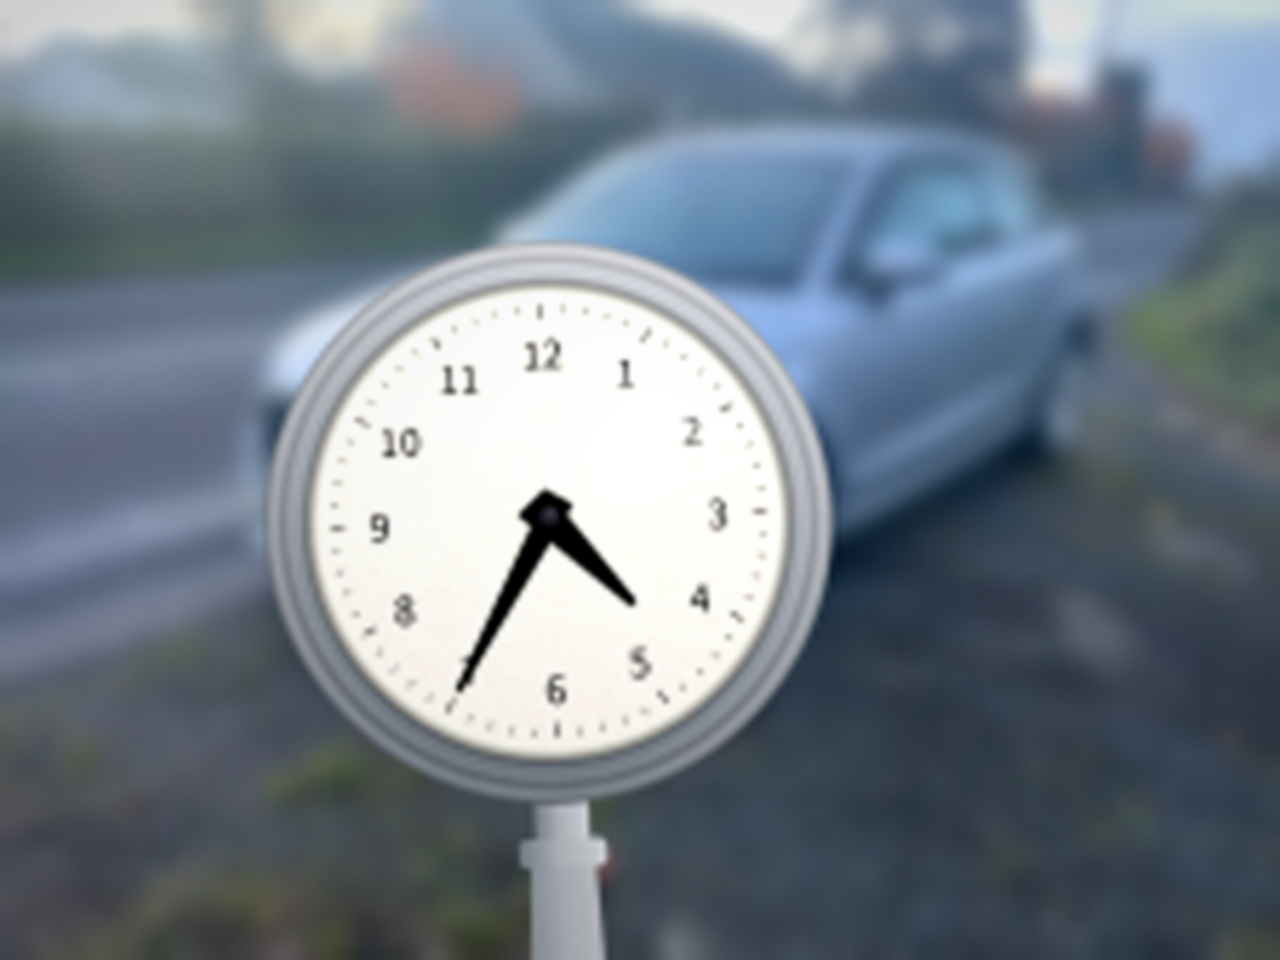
4 h 35 min
